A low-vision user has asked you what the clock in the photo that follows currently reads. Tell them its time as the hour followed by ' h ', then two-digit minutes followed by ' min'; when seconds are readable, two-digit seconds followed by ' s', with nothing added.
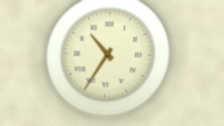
10 h 35 min
